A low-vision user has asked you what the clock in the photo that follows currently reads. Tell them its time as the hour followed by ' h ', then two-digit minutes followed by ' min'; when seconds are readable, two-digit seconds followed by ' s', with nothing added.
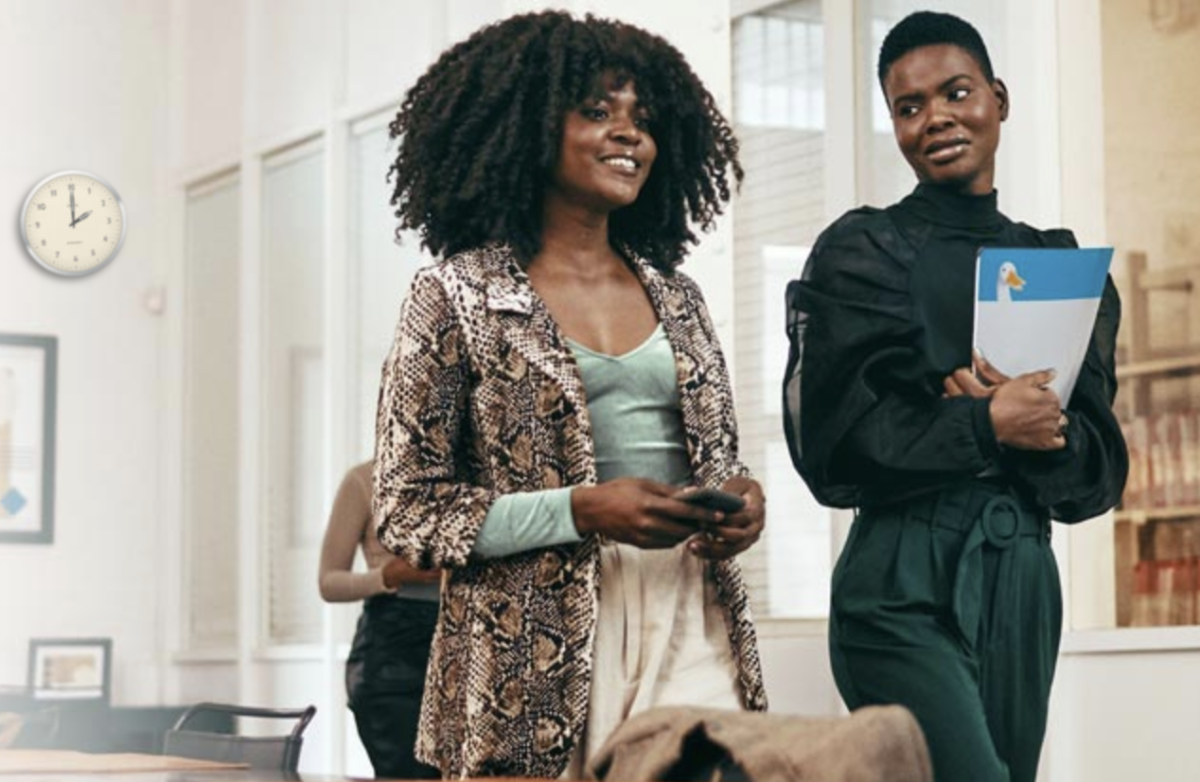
2 h 00 min
